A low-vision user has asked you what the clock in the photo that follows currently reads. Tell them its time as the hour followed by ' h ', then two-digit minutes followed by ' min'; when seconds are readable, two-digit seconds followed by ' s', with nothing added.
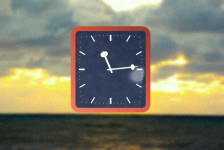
11 h 14 min
